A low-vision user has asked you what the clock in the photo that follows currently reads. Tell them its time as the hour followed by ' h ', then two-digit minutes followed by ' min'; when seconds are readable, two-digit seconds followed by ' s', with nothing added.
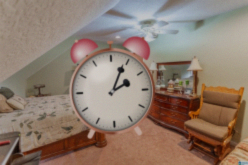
2 h 04 min
